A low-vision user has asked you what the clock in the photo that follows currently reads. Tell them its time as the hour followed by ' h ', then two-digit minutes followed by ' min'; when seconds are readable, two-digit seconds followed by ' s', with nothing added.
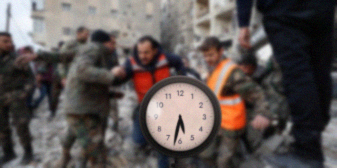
5 h 32 min
